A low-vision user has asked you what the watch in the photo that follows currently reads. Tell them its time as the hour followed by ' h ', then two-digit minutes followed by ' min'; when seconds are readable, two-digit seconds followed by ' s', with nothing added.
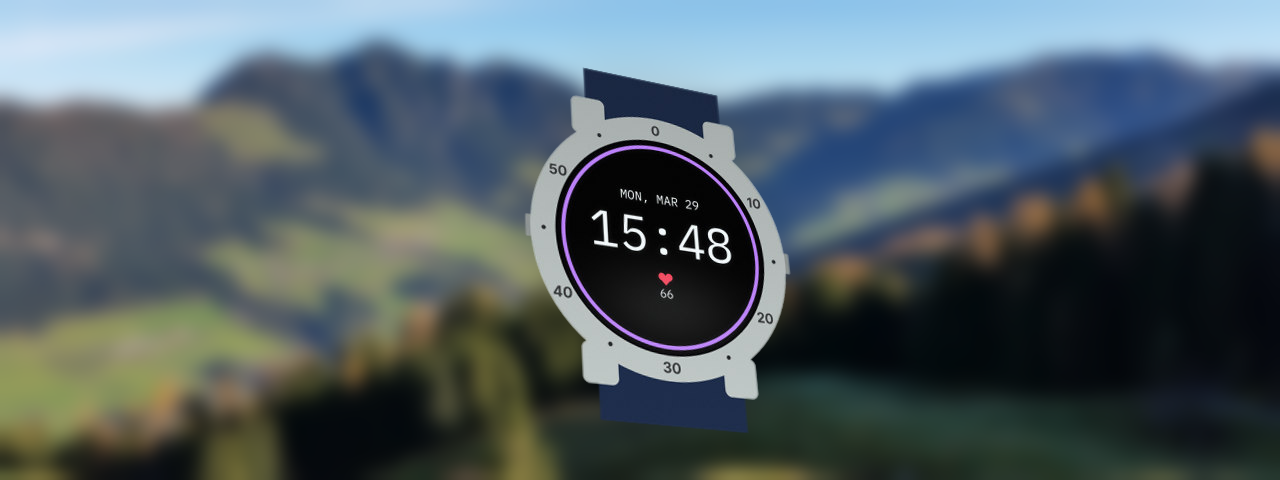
15 h 48 min
